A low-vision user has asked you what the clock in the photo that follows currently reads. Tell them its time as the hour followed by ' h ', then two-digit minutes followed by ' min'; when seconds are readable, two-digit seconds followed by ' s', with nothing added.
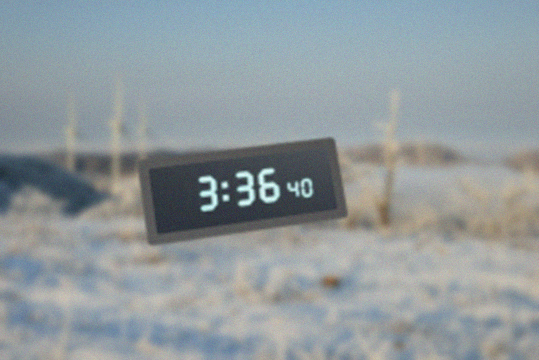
3 h 36 min 40 s
